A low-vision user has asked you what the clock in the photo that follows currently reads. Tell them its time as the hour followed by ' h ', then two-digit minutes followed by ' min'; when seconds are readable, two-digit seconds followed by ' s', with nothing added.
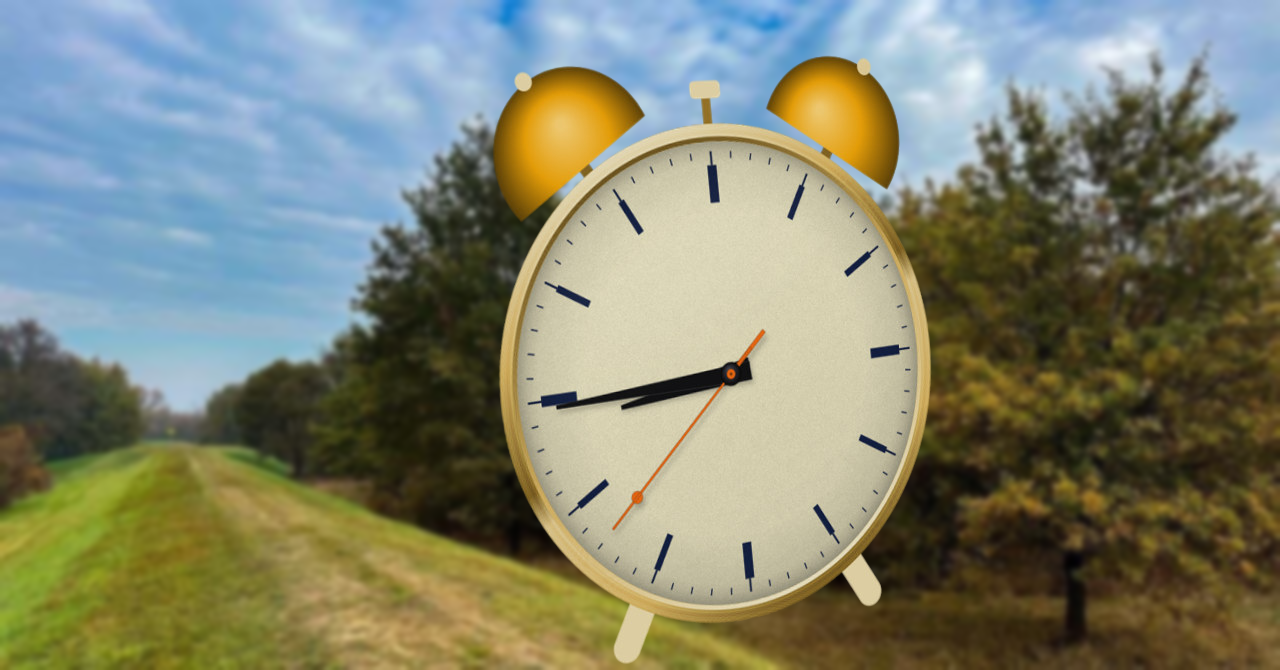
8 h 44 min 38 s
